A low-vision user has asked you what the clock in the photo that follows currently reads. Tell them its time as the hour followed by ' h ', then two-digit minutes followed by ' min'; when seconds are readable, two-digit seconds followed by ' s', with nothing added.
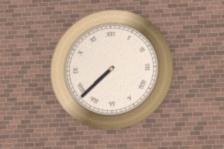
7 h 38 min
